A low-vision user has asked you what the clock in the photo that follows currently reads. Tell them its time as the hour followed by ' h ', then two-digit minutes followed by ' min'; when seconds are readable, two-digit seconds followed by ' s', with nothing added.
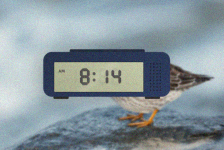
8 h 14 min
